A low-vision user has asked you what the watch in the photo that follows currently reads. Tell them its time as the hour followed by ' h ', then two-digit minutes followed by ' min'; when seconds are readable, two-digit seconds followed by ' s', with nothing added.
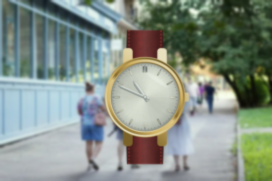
10 h 49 min
